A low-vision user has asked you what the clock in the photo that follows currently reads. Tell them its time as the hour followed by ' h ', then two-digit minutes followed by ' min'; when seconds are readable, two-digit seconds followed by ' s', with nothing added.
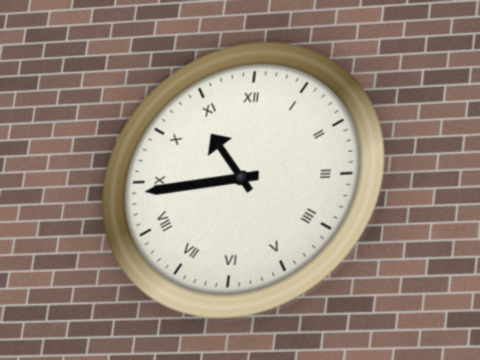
10 h 44 min
